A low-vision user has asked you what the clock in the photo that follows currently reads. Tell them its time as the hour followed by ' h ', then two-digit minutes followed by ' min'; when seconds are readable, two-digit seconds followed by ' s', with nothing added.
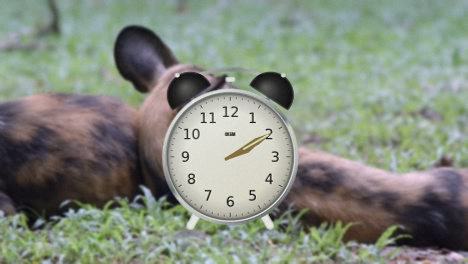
2 h 10 min
